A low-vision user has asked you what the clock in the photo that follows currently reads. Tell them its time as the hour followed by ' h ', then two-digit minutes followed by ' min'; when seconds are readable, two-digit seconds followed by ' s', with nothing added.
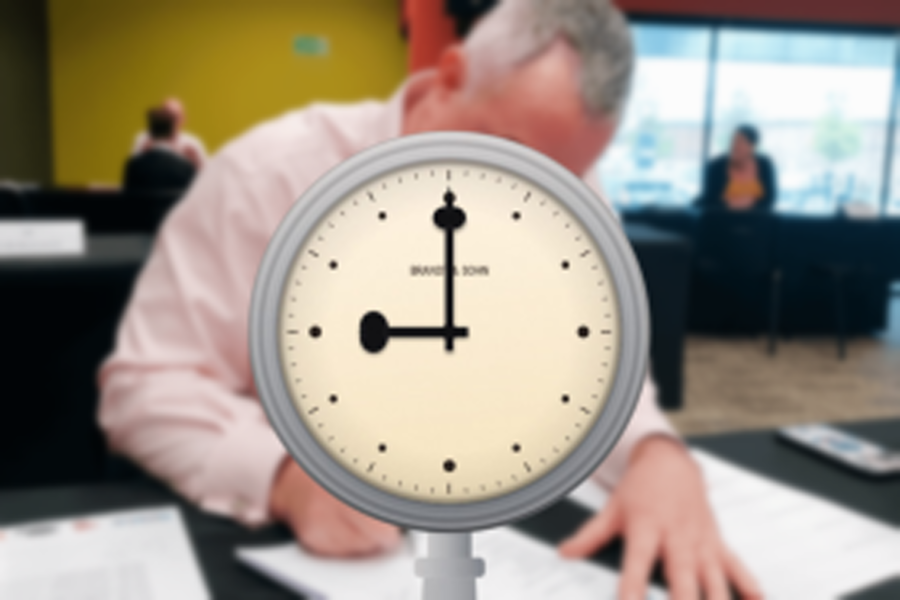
9 h 00 min
